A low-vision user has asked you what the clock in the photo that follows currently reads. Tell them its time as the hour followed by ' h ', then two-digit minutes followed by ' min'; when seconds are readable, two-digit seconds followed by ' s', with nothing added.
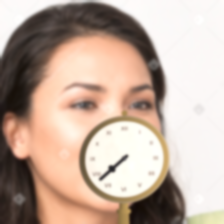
7 h 38 min
